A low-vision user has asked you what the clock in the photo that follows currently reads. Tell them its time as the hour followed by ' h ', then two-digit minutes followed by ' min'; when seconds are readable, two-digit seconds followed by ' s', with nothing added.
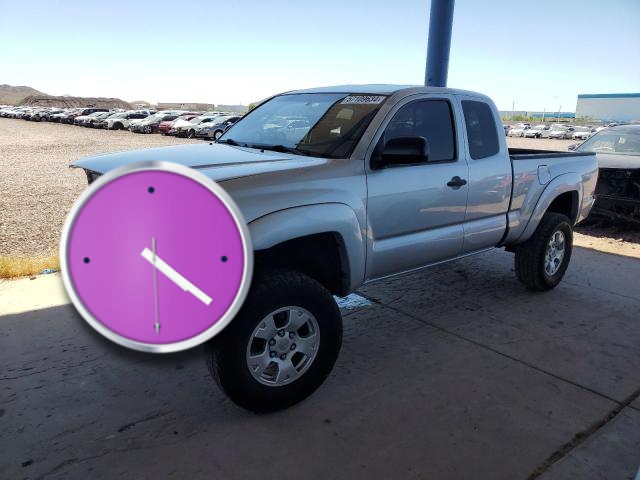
4 h 21 min 30 s
